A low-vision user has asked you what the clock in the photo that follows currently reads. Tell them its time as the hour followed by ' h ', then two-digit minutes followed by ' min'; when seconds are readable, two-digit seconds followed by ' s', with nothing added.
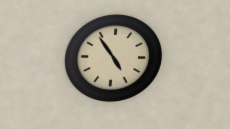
4 h 54 min
